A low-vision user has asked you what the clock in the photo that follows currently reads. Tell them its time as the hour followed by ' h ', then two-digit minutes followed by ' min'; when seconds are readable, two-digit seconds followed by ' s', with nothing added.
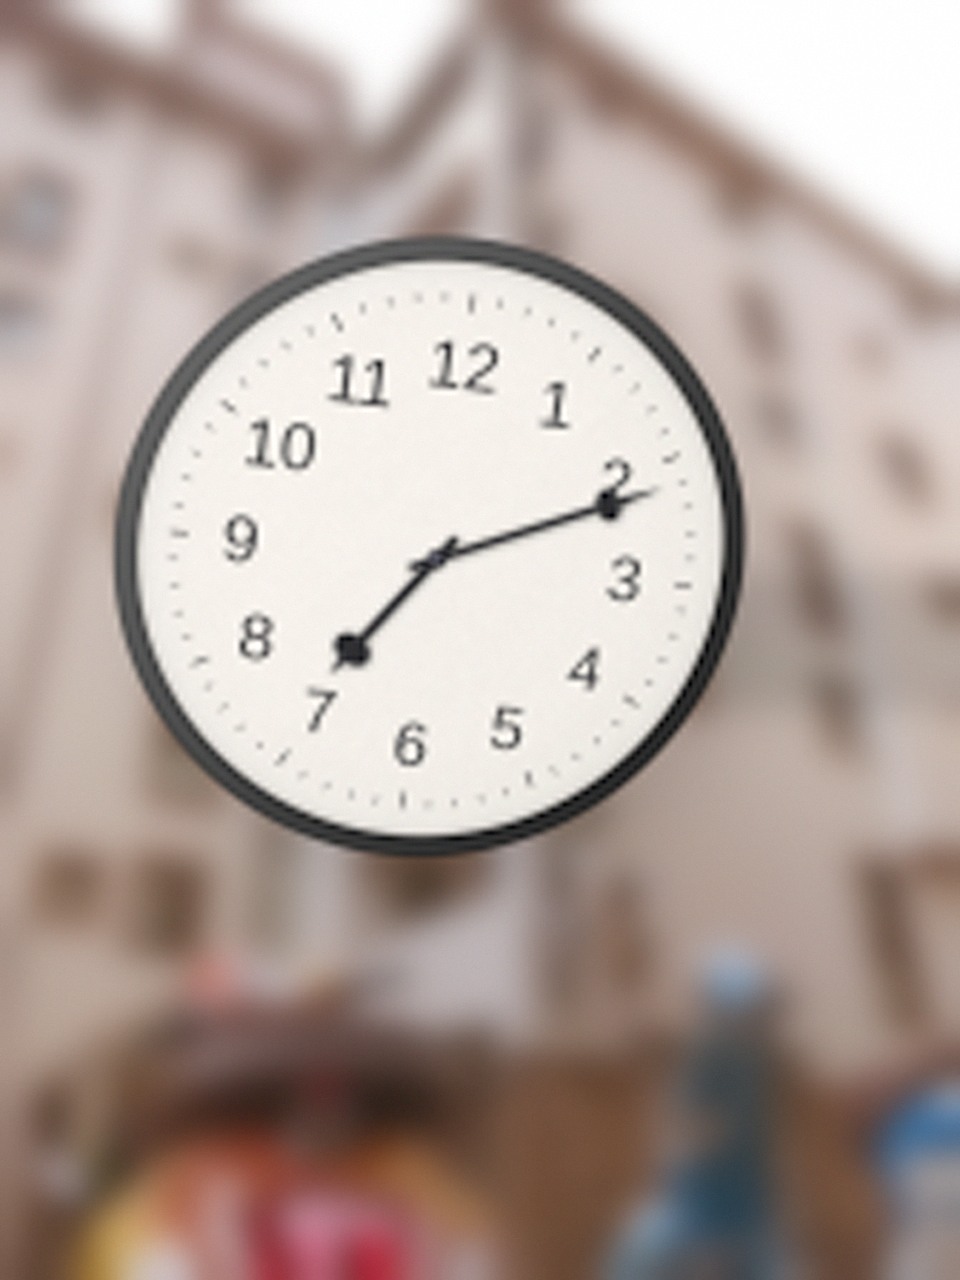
7 h 11 min
